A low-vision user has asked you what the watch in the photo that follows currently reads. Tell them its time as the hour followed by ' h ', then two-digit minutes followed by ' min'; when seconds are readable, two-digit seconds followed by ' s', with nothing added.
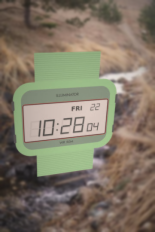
10 h 28 min
